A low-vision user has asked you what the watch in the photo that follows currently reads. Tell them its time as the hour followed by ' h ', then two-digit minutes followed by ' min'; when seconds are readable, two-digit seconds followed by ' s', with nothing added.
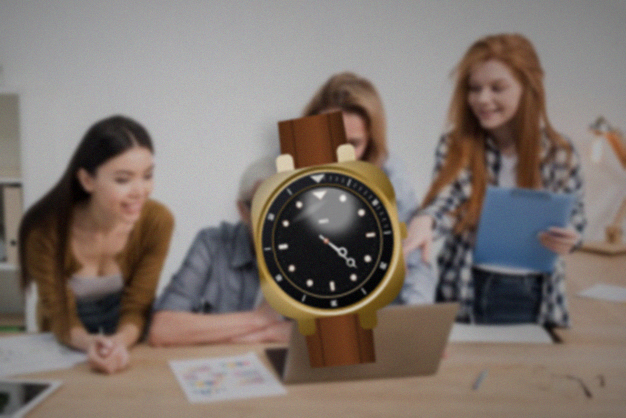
4 h 23 min
